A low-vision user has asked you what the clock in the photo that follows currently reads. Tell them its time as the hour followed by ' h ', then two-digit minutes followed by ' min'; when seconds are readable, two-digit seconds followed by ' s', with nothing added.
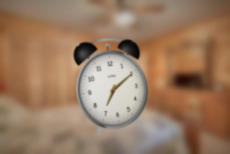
7 h 10 min
